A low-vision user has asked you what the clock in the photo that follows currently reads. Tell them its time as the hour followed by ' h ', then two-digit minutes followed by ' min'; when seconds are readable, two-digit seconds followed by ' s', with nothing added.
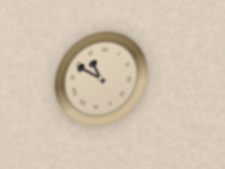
10 h 49 min
